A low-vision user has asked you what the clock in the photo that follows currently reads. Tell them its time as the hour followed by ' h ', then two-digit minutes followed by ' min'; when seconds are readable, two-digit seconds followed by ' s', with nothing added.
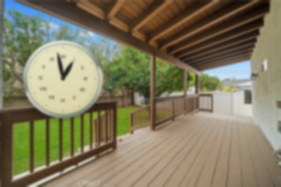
12 h 58 min
